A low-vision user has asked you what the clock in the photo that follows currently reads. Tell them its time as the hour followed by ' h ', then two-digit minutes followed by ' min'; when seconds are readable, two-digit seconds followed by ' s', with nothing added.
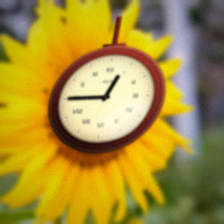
12 h 45 min
